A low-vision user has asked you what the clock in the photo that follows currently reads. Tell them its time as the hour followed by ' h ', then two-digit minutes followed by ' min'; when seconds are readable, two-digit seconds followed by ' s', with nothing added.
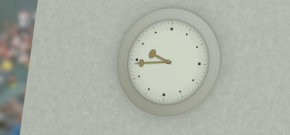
9 h 44 min
